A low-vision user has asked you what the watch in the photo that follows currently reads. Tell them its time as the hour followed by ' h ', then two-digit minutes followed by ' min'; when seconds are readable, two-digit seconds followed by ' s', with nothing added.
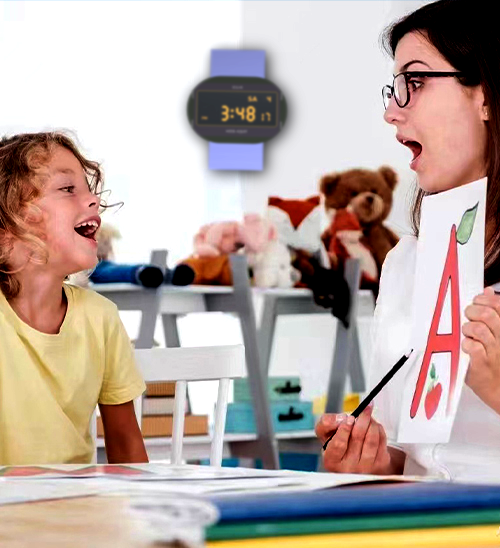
3 h 48 min
